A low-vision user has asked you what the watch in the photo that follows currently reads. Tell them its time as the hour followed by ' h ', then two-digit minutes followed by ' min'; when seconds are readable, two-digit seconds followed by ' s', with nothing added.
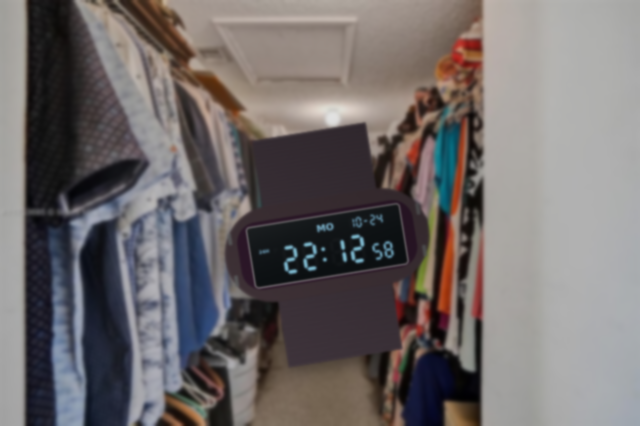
22 h 12 min 58 s
